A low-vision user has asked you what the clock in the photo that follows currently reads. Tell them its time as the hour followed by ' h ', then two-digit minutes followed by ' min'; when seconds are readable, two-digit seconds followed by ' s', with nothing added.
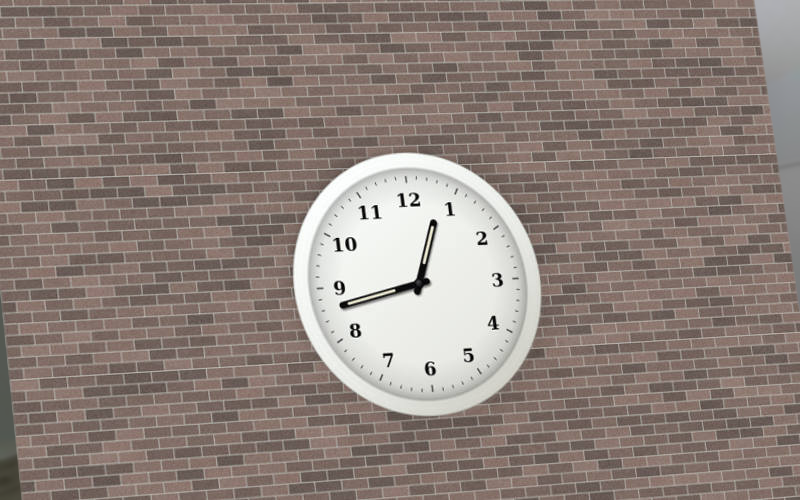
12 h 43 min
